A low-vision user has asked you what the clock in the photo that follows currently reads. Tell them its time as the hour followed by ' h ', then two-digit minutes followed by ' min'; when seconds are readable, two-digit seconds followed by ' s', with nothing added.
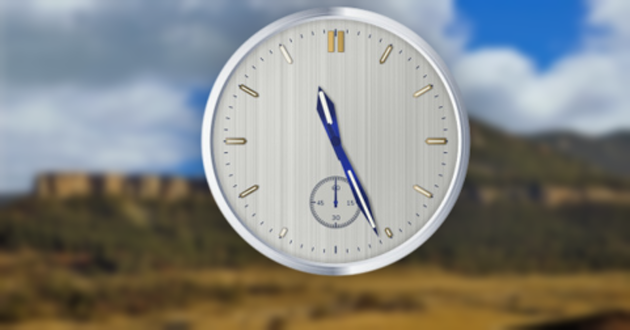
11 h 26 min
